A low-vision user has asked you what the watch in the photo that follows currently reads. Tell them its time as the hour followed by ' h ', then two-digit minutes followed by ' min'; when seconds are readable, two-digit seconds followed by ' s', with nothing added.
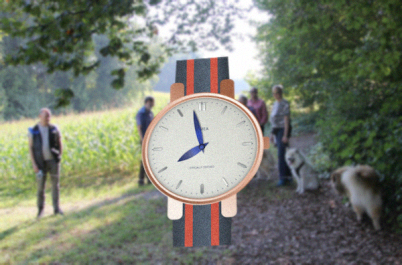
7 h 58 min
